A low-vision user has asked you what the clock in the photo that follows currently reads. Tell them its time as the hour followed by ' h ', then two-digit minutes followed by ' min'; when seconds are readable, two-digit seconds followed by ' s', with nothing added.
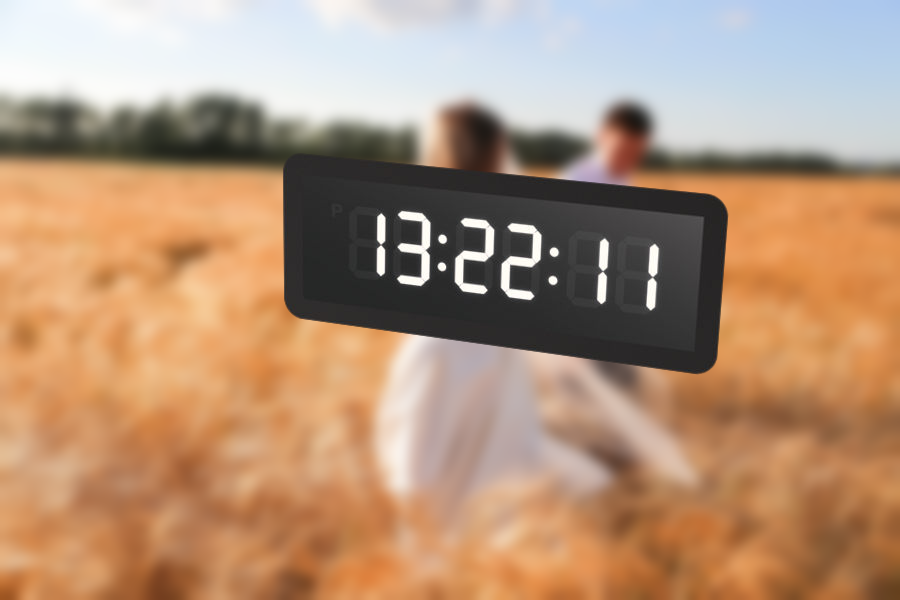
13 h 22 min 11 s
